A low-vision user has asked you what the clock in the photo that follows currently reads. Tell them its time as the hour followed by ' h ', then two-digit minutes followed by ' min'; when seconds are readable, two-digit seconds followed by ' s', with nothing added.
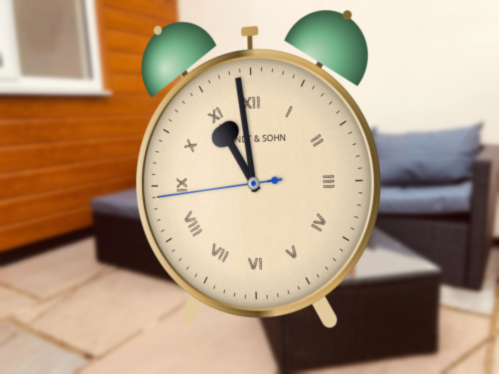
10 h 58 min 44 s
